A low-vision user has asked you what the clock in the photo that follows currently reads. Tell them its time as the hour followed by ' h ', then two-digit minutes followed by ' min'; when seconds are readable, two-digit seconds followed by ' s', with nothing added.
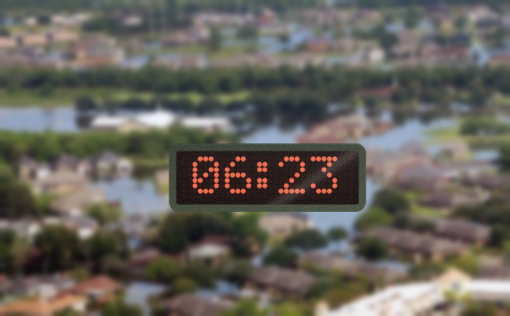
6 h 23 min
